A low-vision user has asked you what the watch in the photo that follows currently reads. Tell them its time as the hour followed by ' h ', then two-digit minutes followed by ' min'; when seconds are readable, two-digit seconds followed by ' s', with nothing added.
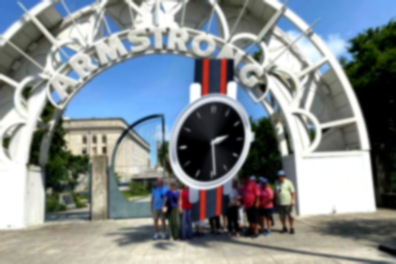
2 h 29 min
